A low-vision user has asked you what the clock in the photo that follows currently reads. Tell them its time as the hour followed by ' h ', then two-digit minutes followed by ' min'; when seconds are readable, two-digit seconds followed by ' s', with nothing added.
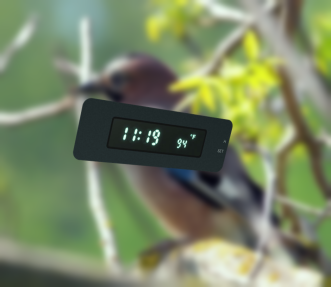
11 h 19 min
